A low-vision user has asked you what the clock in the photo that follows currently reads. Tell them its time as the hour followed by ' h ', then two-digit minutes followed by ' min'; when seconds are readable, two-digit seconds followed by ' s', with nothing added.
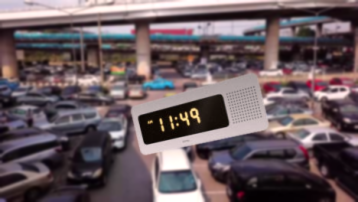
11 h 49 min
